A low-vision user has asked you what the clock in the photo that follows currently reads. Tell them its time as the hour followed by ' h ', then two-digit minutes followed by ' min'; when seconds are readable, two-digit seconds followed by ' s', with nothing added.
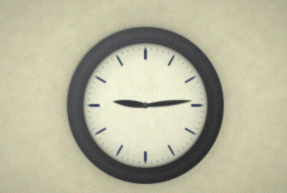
9 h 14 min
